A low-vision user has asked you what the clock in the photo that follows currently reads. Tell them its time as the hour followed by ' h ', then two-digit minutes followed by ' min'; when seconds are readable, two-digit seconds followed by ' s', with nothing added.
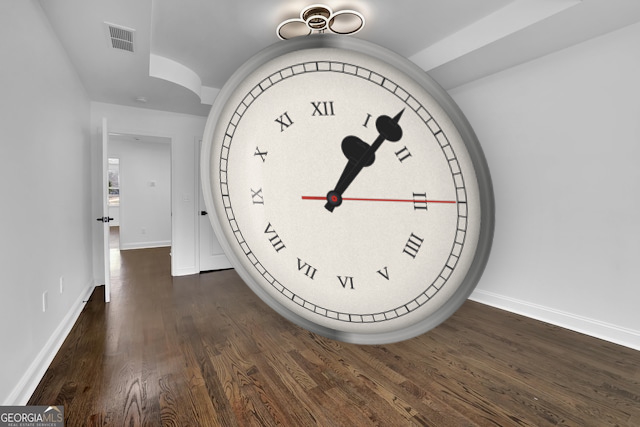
1 h 07 min 15 s
